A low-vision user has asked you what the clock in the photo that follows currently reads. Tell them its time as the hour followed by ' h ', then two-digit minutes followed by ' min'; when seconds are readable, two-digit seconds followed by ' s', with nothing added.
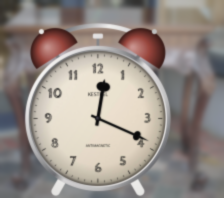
12 h 19 min
